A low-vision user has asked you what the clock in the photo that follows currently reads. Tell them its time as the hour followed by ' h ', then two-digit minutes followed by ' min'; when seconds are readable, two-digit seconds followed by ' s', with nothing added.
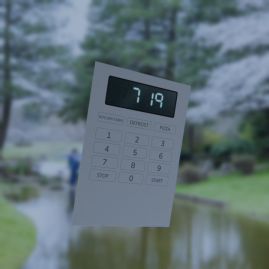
7 h 19 min
